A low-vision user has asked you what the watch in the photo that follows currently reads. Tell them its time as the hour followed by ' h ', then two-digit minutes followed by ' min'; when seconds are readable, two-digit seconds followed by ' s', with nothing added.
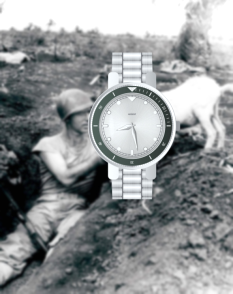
8 h 28 min
